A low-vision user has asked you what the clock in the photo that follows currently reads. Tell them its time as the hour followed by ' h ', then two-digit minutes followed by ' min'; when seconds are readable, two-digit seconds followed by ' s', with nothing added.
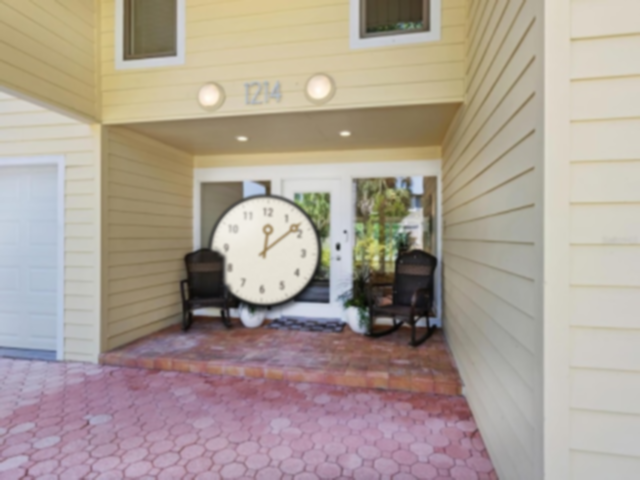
12 h 08 min
